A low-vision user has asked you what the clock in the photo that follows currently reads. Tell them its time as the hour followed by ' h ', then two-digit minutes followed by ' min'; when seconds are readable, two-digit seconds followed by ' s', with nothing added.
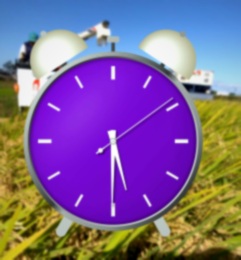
5 h 30 min 09 s
